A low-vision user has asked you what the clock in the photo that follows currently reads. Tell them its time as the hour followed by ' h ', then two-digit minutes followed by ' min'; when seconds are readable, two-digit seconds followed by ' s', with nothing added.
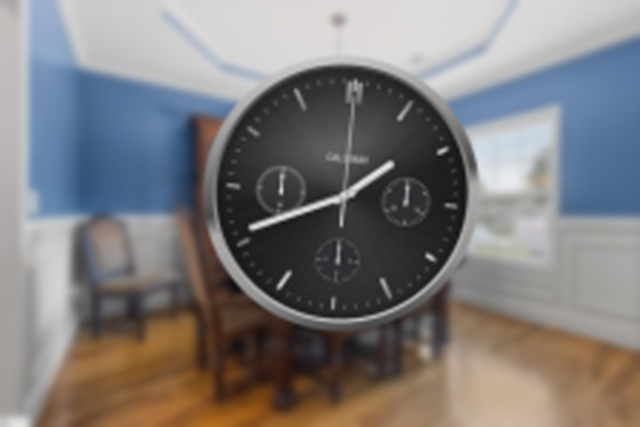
1 h 41 min
